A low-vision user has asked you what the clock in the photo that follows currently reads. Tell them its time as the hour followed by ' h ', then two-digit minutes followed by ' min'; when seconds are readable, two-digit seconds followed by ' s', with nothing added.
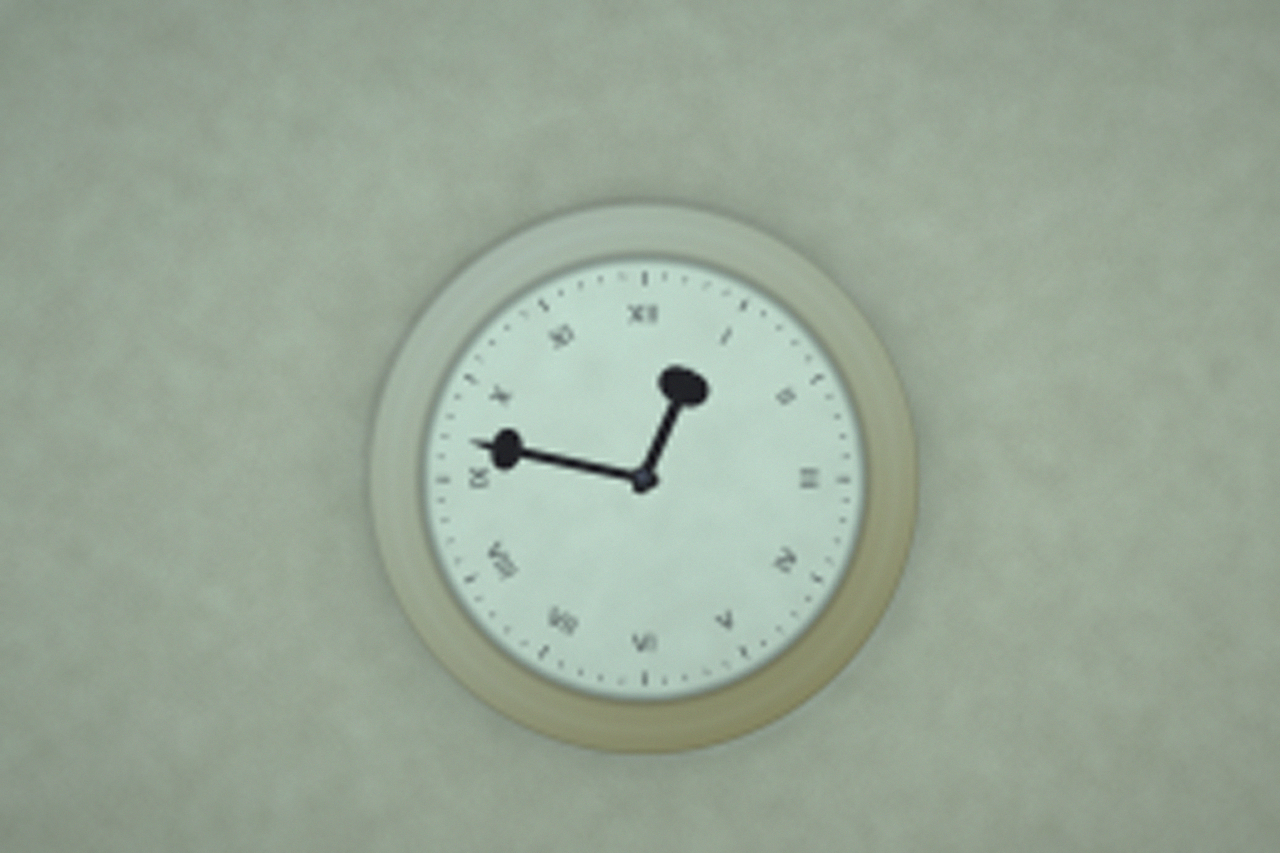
12 h 47 min
